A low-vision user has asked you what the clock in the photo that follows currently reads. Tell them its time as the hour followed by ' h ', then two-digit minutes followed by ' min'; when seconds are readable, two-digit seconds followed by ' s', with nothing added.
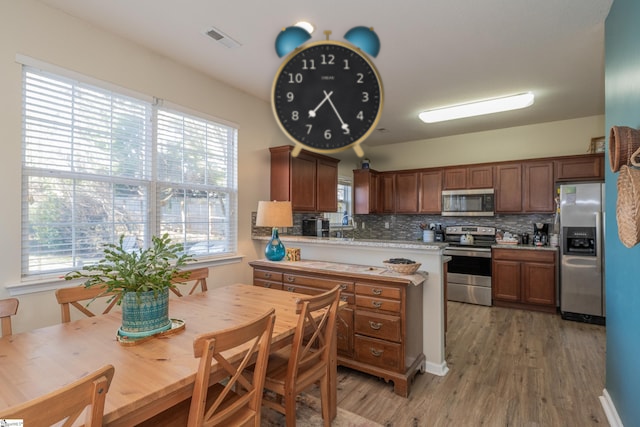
7 h 25 min
